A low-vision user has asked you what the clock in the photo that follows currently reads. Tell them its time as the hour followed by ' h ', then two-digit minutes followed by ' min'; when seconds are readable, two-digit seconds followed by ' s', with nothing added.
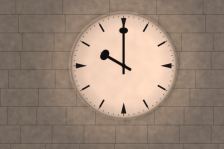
10 h 00 min
